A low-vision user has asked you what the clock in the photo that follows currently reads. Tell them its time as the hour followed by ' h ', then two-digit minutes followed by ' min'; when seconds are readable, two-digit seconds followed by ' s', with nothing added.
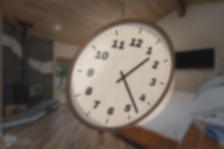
1 h 23 min
